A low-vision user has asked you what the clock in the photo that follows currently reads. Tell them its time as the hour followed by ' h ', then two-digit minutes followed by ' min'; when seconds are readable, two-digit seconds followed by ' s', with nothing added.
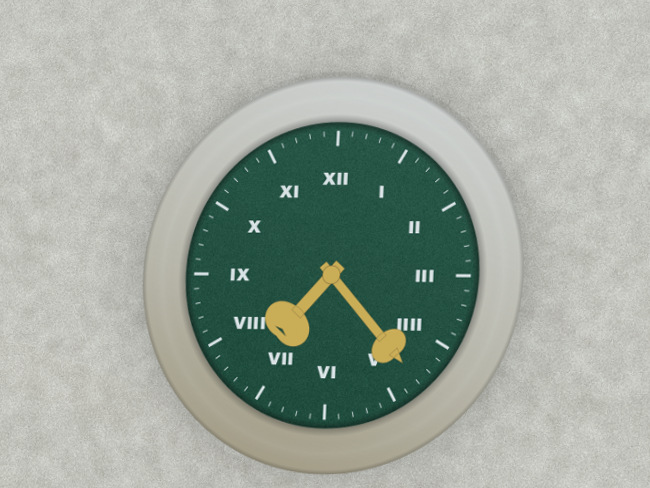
7 h 23 min
